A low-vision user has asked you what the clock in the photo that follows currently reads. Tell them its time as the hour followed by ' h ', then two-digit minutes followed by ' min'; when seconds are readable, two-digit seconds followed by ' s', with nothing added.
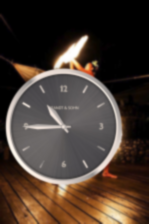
10 h 45 min
